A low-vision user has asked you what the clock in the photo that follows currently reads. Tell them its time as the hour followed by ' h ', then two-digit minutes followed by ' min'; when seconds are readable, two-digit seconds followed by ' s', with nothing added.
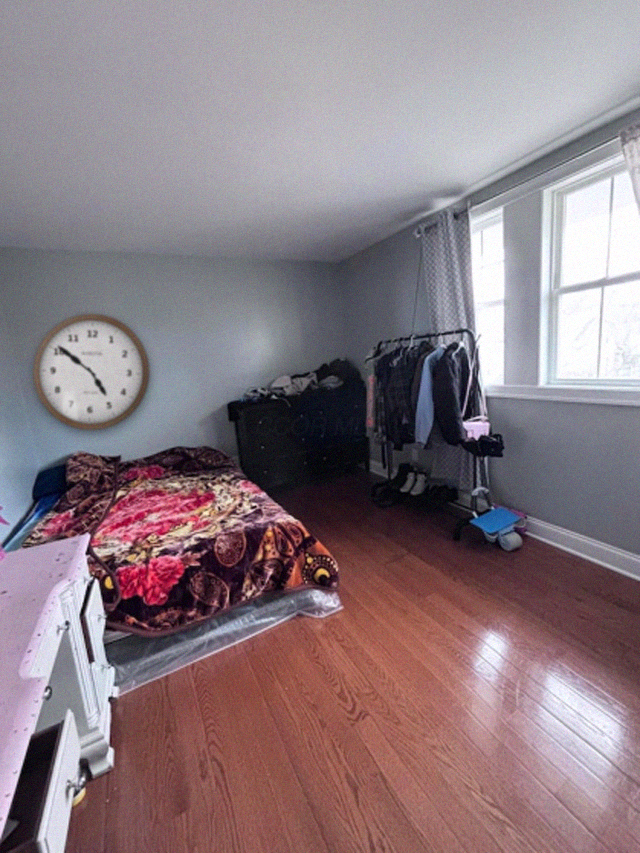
4 h 51 min
